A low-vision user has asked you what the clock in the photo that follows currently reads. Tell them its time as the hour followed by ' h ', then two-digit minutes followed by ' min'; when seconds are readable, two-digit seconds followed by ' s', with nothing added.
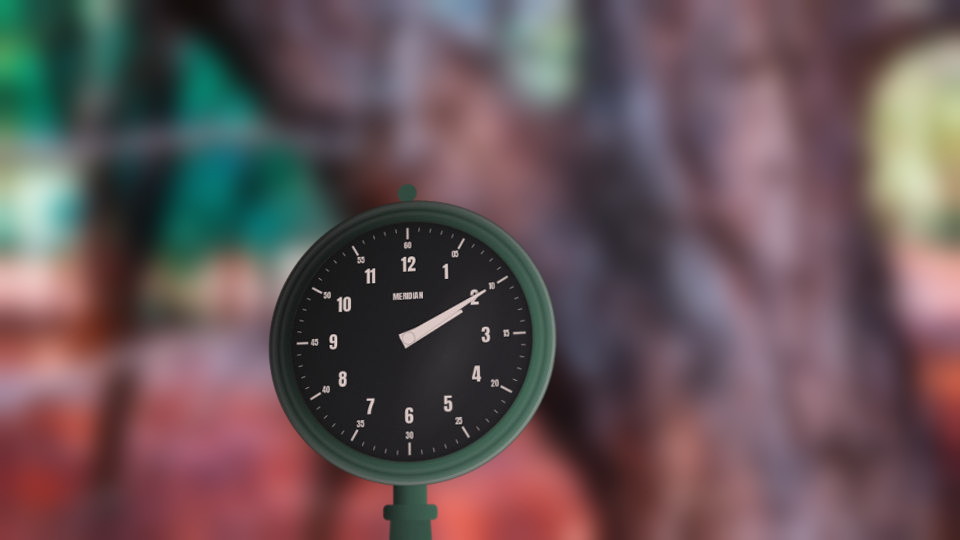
2 h 10 min
